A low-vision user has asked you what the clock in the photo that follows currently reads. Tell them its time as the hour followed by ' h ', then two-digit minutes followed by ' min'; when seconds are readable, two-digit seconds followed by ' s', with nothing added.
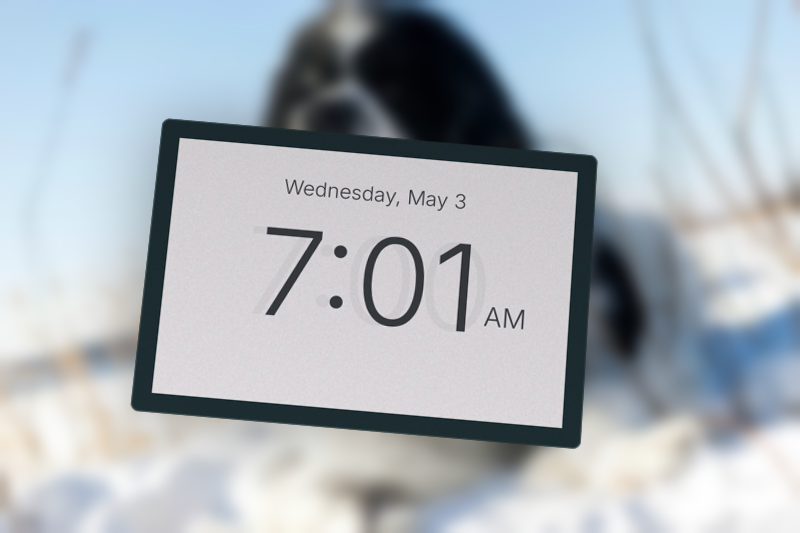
7 h 01 min
